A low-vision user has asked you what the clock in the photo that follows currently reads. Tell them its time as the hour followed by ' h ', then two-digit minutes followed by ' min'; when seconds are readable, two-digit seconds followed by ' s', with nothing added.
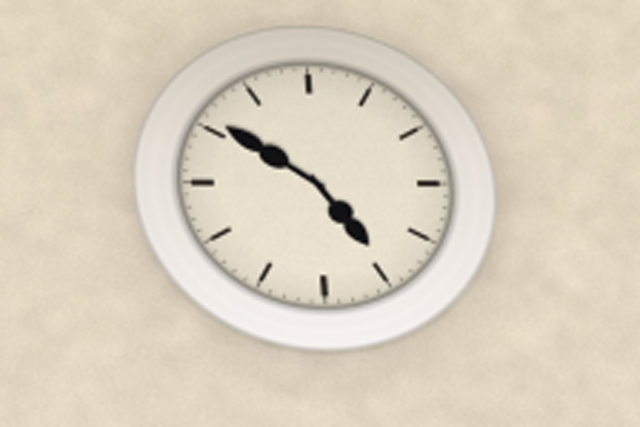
4 h 51 min
